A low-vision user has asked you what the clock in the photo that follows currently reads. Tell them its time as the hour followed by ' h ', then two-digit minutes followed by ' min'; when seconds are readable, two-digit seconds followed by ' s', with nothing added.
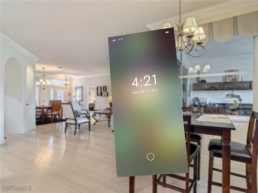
4 h 21 min
